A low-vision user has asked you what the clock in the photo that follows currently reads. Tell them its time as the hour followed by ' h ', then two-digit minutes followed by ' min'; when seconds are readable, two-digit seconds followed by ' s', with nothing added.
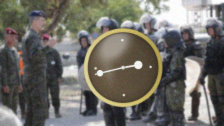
2 h 43 min
